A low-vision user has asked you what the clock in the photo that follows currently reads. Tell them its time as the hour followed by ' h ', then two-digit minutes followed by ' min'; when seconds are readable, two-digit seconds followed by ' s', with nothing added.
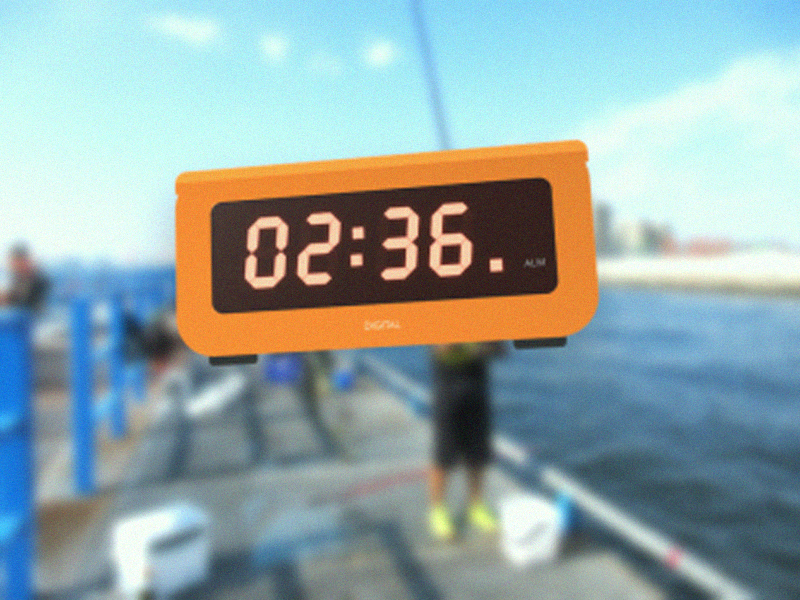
2 h 36 min
